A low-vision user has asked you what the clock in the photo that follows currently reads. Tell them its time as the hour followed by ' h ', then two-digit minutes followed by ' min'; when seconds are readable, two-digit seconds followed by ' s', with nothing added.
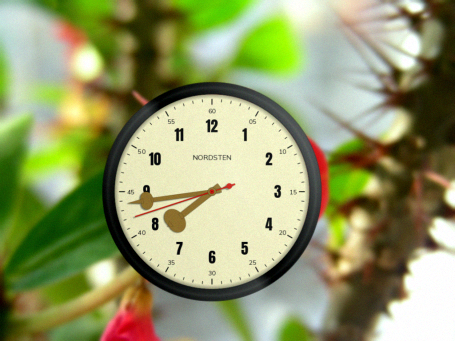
7 h 43 min 42 s
